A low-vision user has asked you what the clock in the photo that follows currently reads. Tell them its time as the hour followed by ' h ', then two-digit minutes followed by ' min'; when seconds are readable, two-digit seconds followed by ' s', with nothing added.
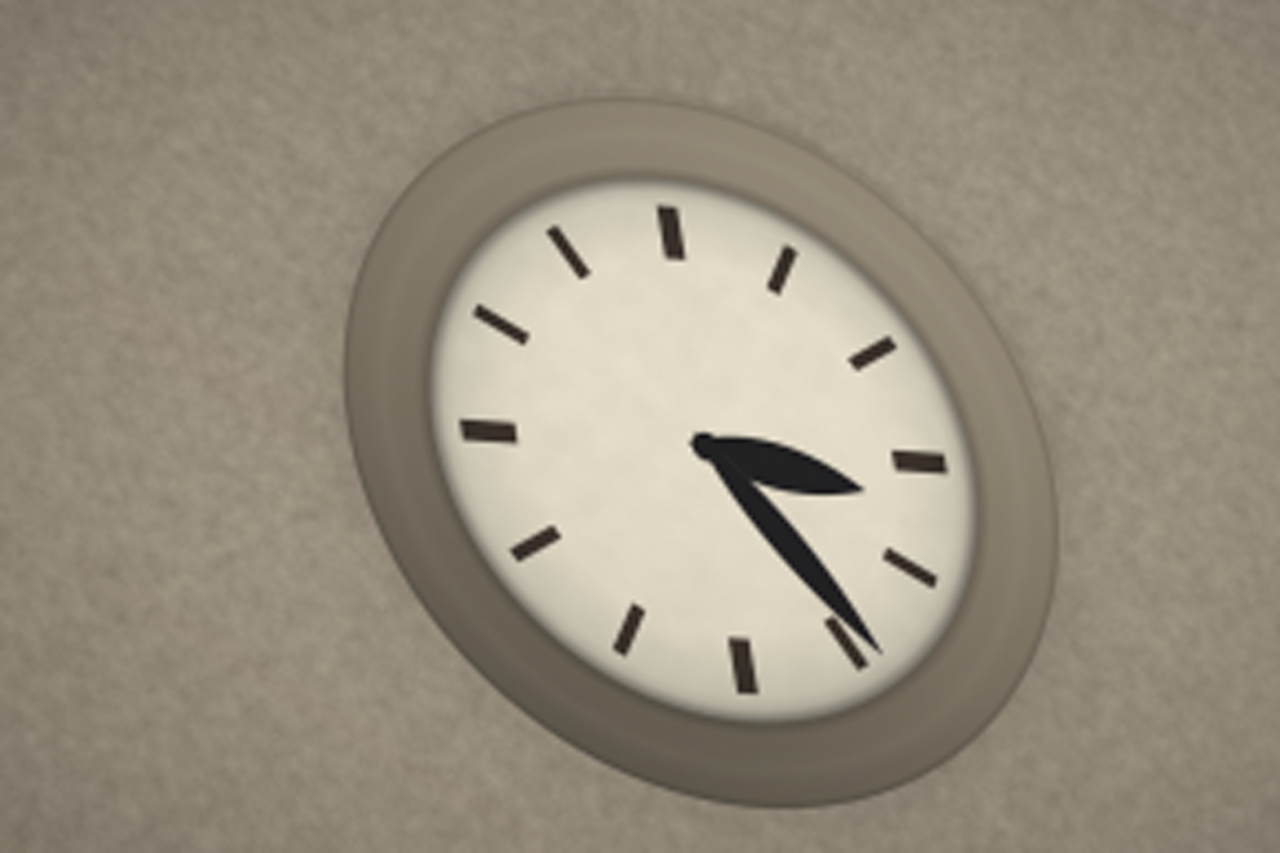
3 h 24 min
